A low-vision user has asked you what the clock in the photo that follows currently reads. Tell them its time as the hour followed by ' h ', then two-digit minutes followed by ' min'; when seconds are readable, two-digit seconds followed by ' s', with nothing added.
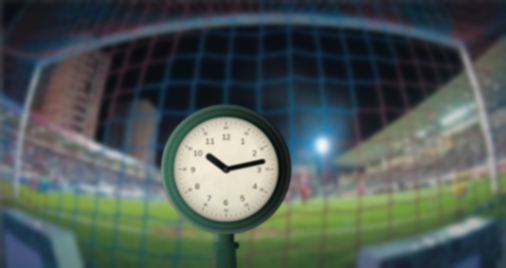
10 h 13 min
